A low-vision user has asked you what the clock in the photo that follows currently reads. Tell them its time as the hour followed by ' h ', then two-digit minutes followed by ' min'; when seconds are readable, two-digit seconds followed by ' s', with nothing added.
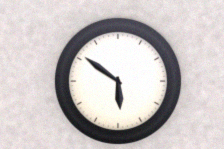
5 h 51 min
